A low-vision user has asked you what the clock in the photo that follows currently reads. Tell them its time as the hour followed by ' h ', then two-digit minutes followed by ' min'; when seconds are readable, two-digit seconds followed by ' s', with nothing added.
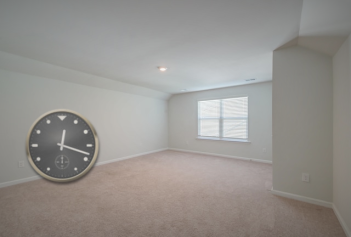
12 h 18 min
